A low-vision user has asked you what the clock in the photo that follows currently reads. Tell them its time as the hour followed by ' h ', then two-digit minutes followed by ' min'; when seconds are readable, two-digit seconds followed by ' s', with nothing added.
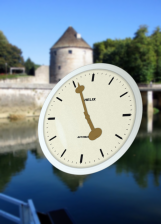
4 h 56 min
